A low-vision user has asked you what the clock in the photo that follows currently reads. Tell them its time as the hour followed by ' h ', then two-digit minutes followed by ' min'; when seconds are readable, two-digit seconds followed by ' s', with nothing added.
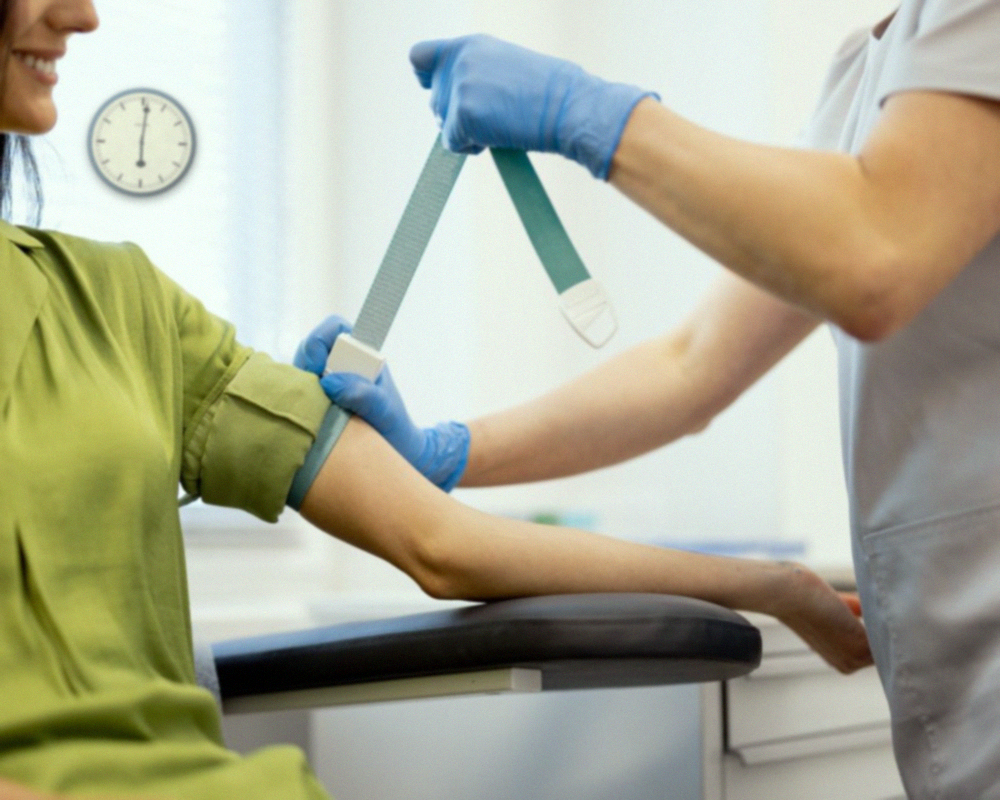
6 h 01 min
